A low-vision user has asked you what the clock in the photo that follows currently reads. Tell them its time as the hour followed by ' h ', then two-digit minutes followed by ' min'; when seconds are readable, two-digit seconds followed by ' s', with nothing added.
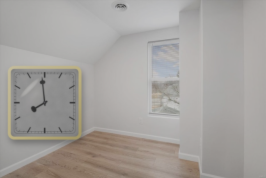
7 h 59 min
